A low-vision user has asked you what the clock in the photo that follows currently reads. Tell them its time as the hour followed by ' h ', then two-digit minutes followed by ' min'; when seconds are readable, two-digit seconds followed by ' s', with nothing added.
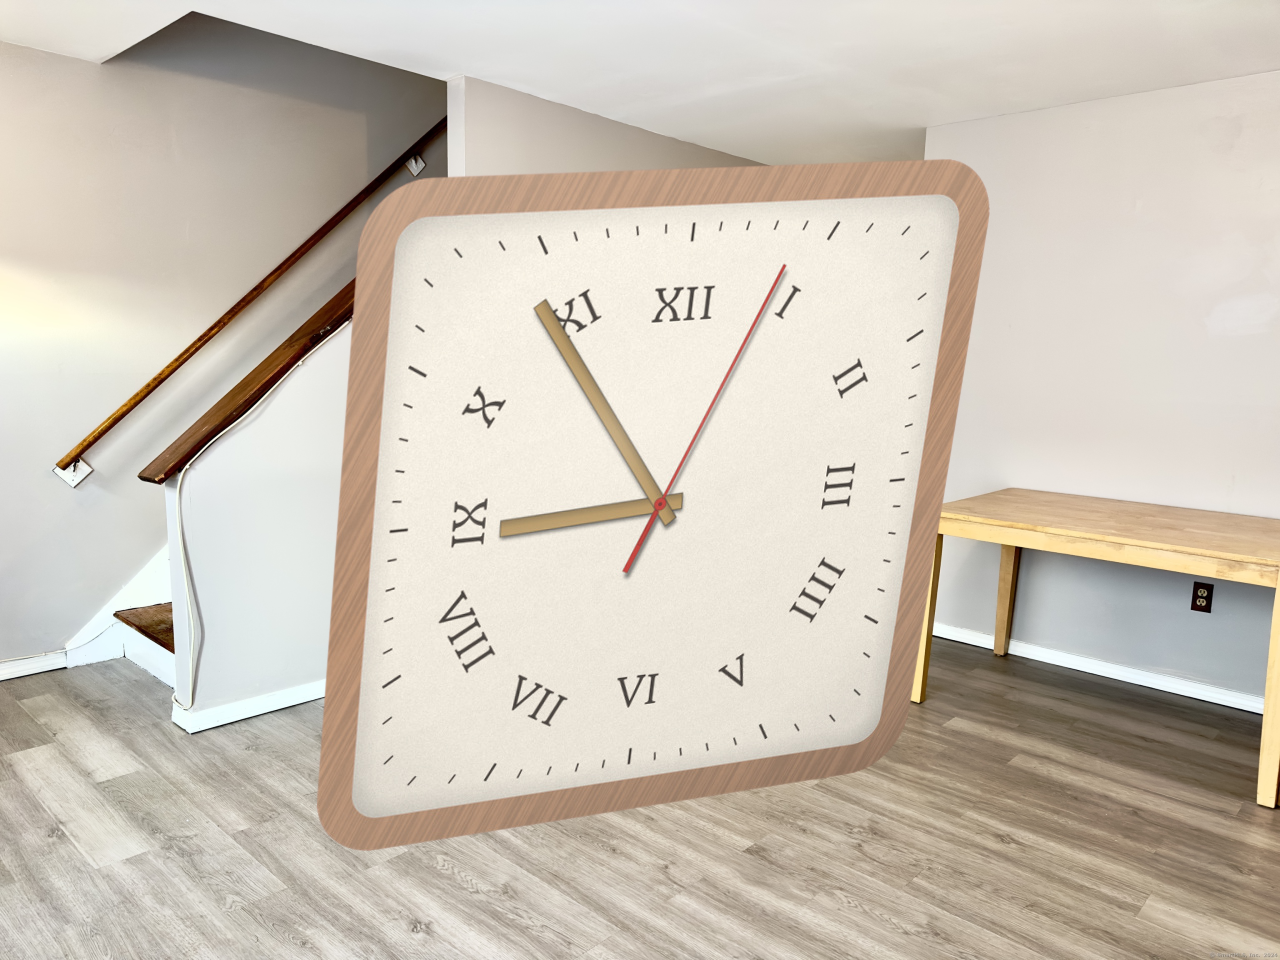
8 h 54 min 04 s
